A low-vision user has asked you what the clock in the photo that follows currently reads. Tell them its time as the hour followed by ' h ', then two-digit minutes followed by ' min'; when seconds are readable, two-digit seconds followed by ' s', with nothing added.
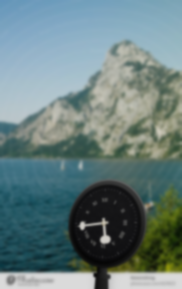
5 h 44 min
